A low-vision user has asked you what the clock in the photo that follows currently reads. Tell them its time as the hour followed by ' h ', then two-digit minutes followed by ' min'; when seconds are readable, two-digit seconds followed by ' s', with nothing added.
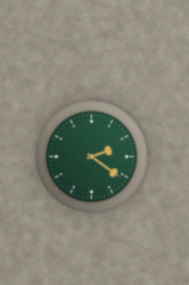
2 h 21 min
